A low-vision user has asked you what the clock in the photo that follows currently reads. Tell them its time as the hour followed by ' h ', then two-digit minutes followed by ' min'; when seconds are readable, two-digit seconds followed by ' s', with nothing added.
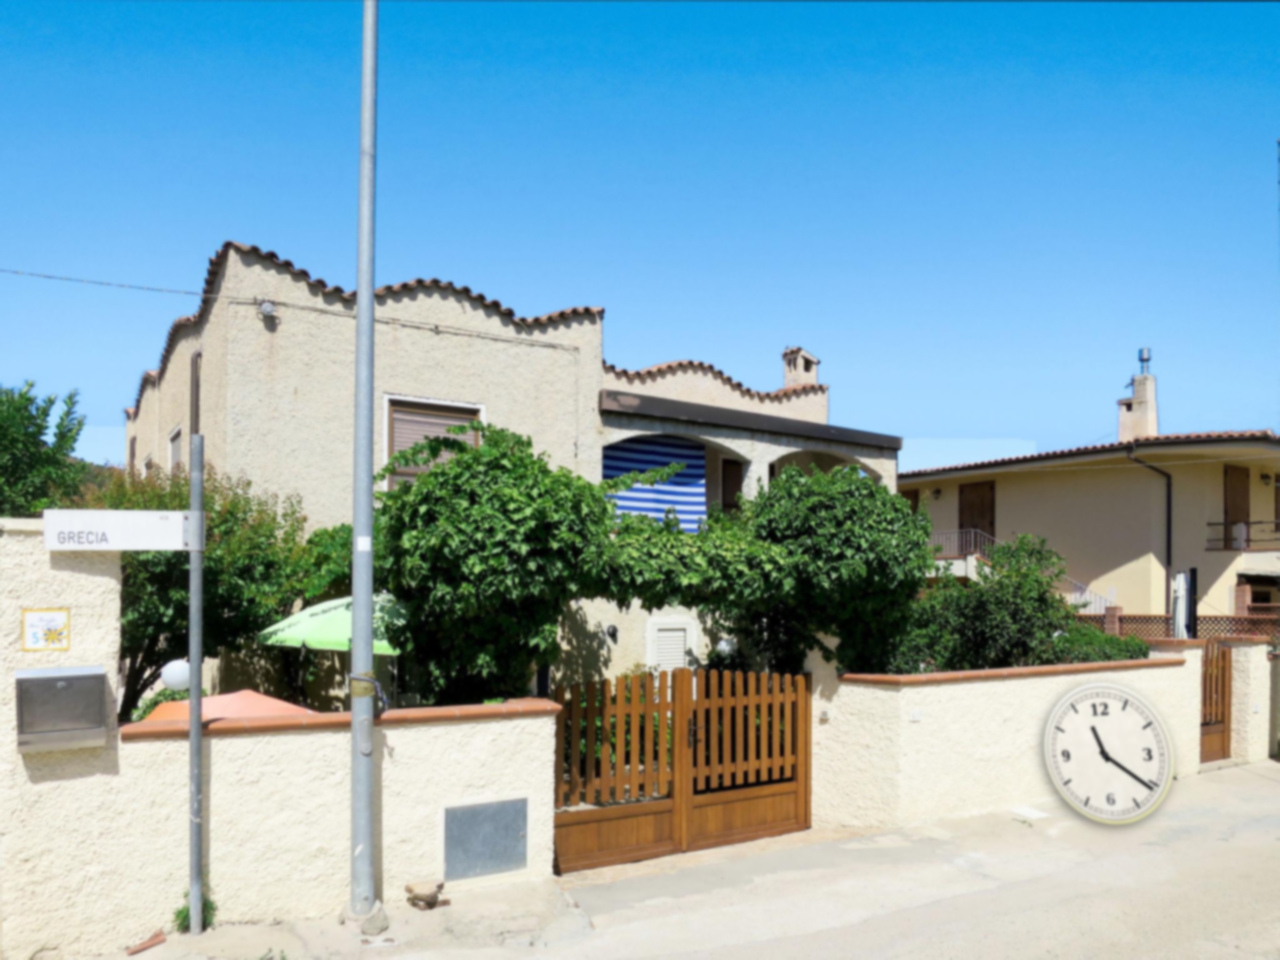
11 h 21 min
